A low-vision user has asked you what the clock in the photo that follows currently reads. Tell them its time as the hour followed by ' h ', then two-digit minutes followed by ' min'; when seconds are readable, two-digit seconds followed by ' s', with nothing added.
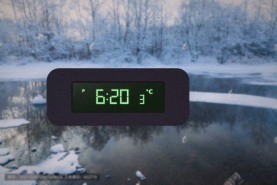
6 h 20 min
